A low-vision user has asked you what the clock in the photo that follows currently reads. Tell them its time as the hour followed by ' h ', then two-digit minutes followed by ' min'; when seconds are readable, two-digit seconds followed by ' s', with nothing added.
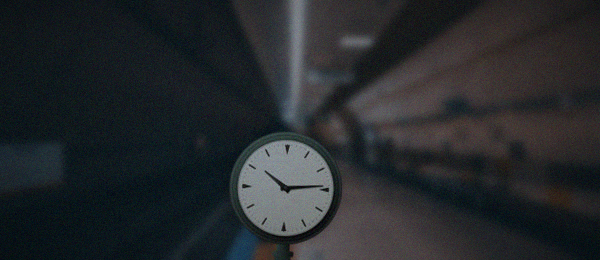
10 h 14 min
